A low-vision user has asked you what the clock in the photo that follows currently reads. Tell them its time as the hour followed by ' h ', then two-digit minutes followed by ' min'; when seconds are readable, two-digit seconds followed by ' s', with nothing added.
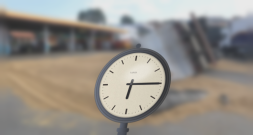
6 h 15 min
